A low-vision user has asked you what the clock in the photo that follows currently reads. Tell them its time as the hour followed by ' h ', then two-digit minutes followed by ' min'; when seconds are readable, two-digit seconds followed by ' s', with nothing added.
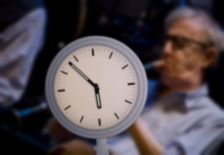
5 h 53 min
